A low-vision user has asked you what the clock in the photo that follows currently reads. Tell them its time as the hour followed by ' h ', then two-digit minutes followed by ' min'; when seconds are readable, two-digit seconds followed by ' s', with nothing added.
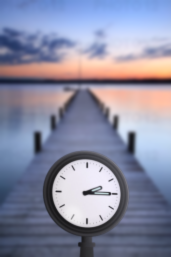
2 h 15 min
